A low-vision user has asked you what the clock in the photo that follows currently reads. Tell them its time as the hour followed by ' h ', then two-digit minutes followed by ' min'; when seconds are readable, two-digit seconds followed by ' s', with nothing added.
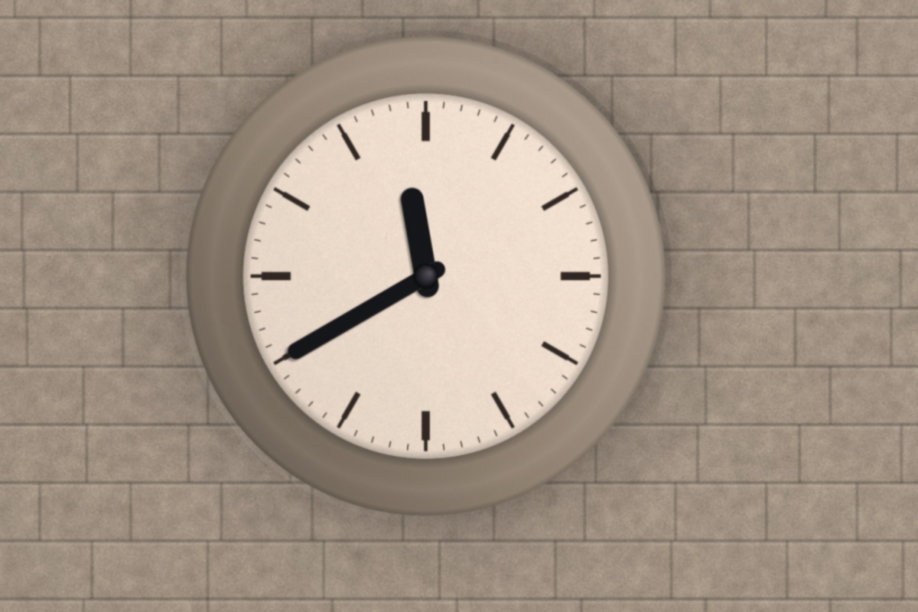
11 h 40 min
